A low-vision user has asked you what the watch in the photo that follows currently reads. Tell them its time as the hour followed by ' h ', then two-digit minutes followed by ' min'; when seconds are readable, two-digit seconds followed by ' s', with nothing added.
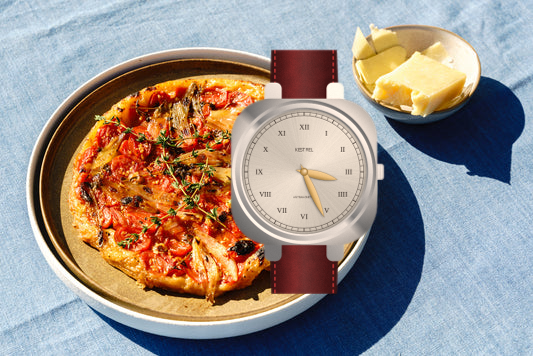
3 h 26 min
